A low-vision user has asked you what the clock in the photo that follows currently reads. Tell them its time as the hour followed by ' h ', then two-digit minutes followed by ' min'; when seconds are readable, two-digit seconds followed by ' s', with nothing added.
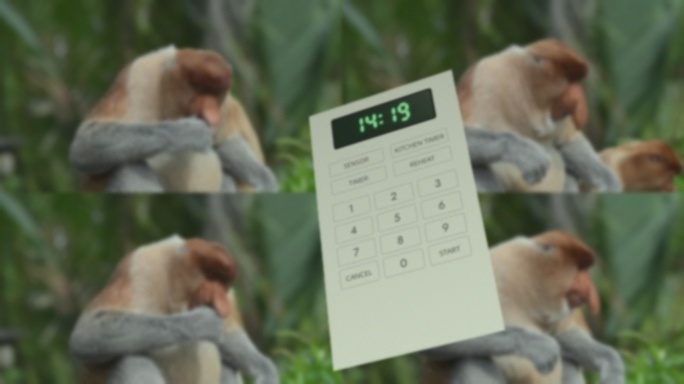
14 h 19 min
